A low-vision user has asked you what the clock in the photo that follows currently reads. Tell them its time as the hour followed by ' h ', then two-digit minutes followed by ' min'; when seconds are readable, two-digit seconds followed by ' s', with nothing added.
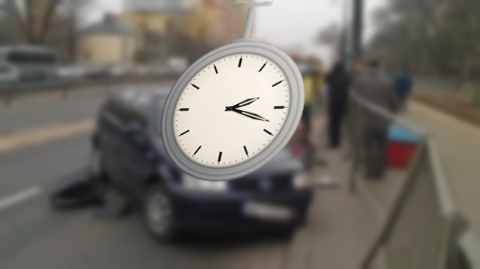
2 h 18 min
